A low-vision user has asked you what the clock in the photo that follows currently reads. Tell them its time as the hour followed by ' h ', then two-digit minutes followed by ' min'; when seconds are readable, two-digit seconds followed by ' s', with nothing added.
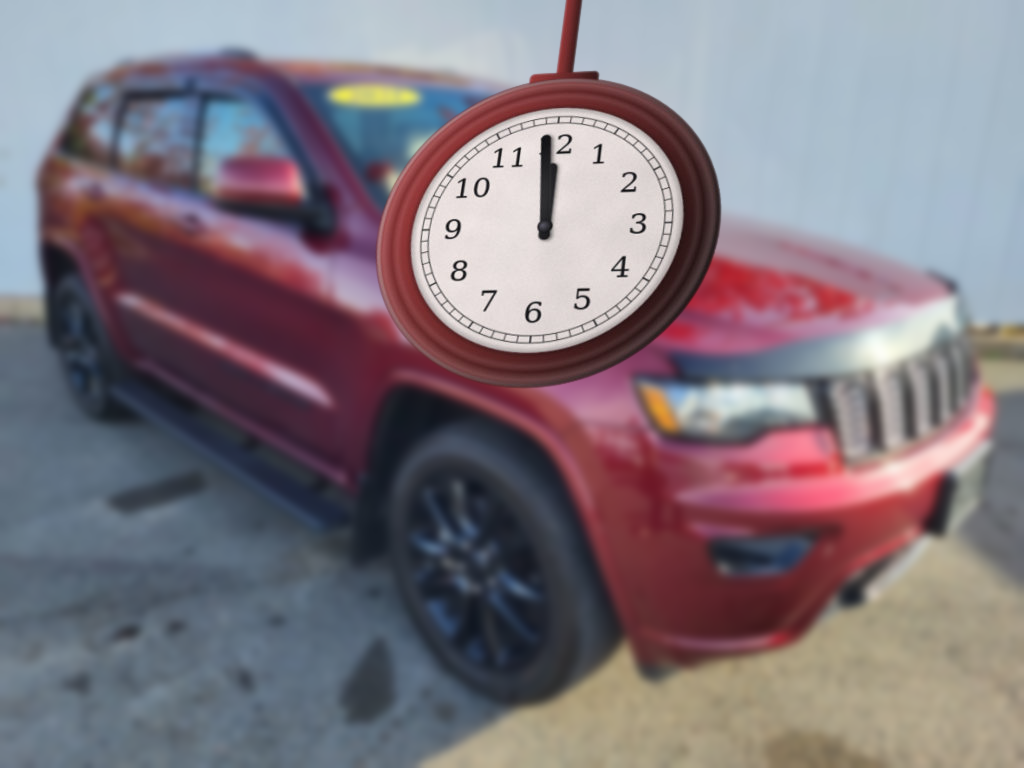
11 h 59 min
